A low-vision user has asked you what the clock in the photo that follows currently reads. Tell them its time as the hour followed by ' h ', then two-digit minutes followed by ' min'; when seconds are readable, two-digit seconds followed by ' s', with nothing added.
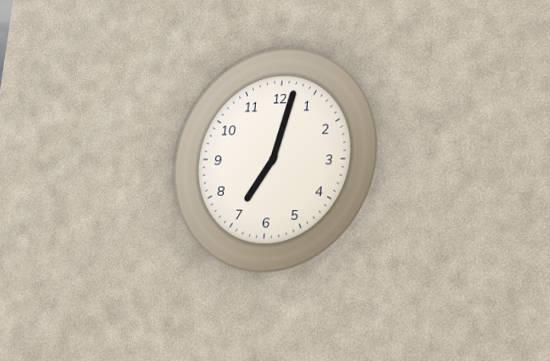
7 h 02 min
